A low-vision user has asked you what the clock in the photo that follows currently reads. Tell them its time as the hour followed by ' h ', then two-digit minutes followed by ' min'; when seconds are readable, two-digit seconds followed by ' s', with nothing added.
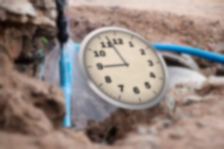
8 h 57 min
